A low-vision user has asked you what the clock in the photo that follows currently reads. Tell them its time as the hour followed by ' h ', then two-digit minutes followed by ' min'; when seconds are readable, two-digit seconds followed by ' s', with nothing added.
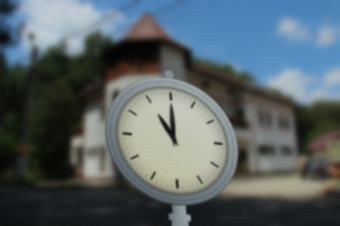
11 h 00 min
